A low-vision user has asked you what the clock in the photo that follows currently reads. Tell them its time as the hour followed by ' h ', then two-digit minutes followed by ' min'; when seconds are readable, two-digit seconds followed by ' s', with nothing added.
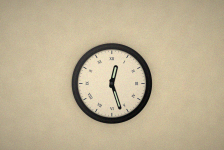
12 h 27 min
